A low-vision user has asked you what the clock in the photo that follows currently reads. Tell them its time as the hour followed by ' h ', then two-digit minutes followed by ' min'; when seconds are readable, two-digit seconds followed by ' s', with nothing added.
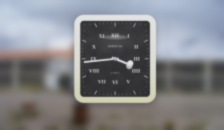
3 h 44 min
